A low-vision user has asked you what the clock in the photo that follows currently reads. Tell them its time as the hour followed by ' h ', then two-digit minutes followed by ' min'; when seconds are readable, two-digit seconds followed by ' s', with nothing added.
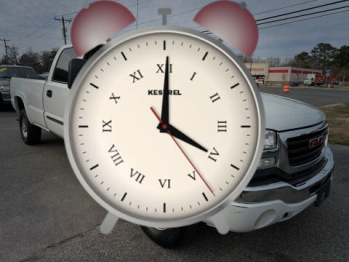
4 h 00 min 24 s
